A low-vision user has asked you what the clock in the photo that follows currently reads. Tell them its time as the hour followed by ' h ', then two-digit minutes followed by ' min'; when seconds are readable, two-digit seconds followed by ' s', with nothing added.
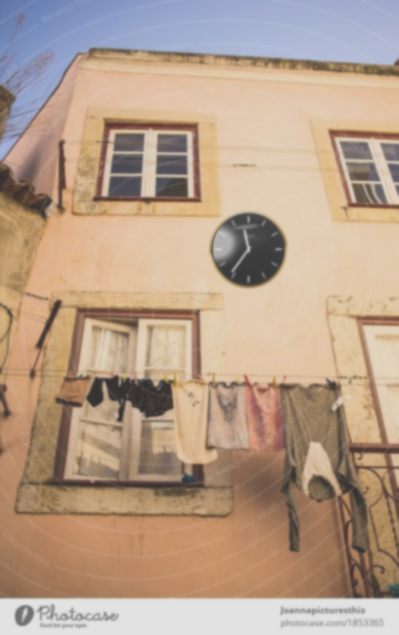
11 h 36 min
